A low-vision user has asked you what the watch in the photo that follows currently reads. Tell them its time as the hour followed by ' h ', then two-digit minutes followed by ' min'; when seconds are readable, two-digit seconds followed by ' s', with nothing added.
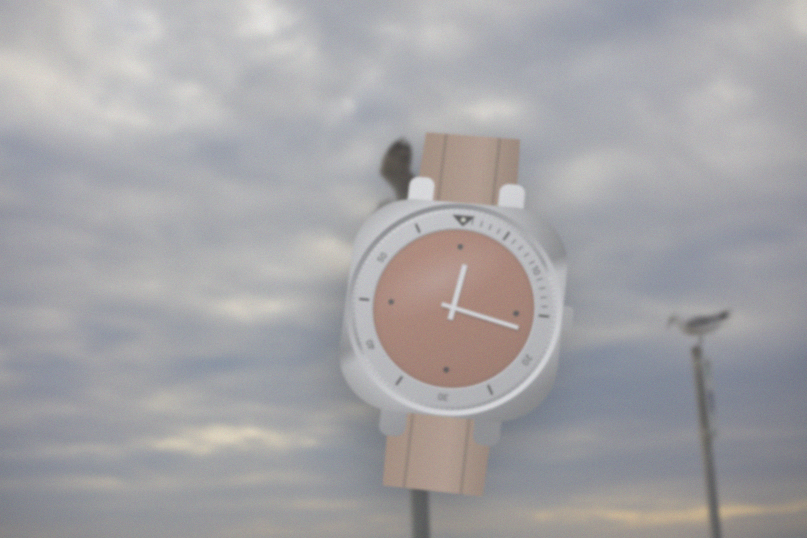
12 h 17 min
